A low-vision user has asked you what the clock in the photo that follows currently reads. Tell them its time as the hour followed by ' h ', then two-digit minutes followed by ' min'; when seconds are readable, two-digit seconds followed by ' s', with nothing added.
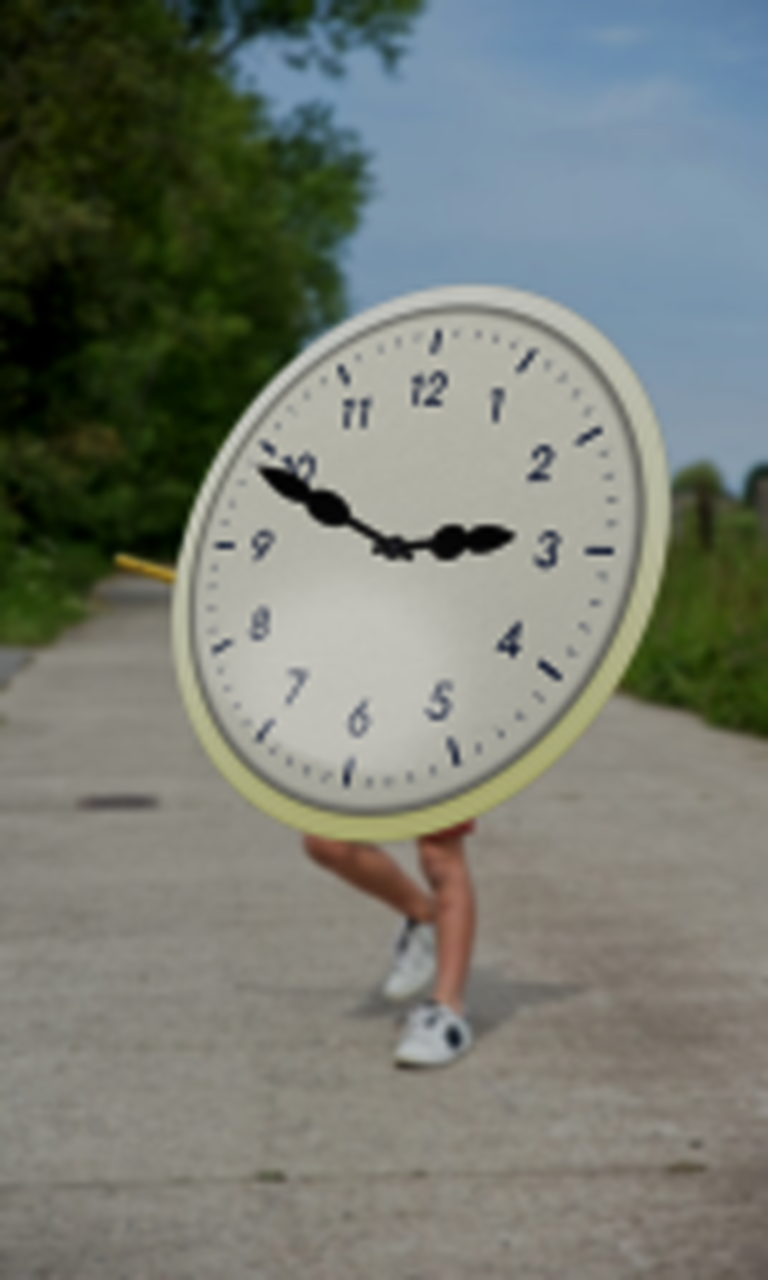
2 h 49 min
